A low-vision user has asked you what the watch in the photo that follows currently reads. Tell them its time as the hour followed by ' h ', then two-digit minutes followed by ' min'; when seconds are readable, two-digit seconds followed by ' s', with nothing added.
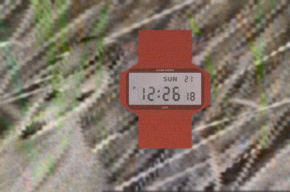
12 h 26 min 18 s
